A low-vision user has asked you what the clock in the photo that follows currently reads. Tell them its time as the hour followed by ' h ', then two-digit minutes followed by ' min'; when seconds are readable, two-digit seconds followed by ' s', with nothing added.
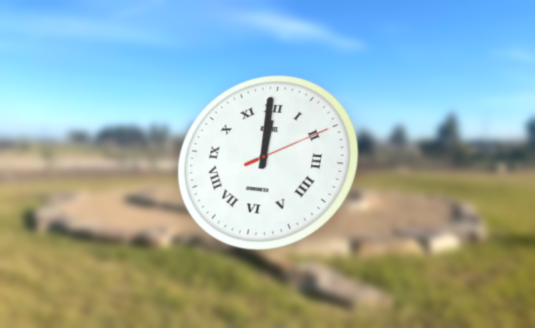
11 h 59 min 10 s
